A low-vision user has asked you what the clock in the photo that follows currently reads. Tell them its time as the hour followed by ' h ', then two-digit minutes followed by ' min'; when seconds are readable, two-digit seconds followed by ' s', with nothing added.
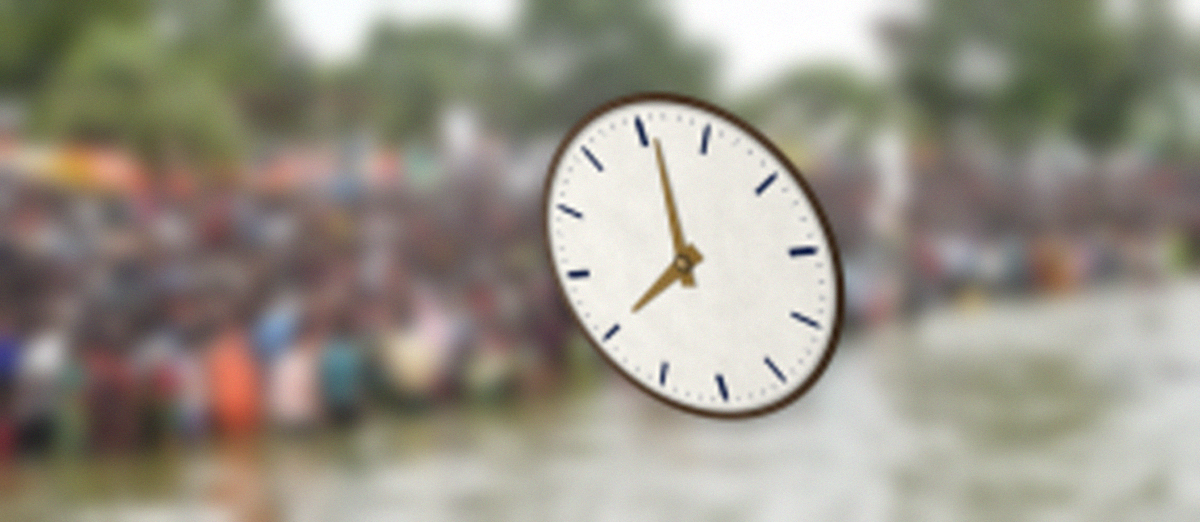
8 h 01 min
